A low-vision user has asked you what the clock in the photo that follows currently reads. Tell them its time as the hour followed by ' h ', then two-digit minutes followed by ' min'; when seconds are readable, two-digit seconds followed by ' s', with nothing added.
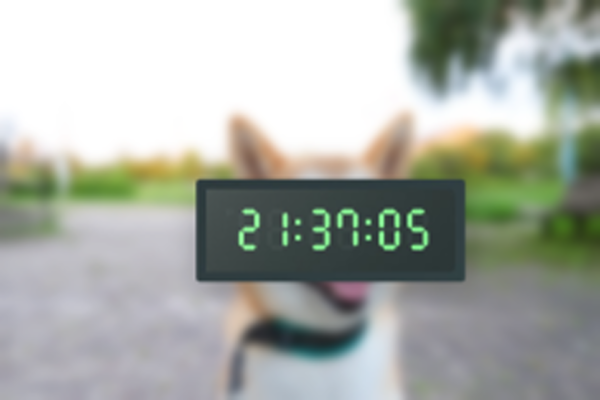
21 h 37 min 05 s
